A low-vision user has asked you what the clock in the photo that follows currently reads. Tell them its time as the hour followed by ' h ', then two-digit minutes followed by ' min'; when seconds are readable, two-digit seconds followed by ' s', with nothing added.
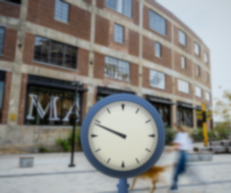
9 h 49 min
